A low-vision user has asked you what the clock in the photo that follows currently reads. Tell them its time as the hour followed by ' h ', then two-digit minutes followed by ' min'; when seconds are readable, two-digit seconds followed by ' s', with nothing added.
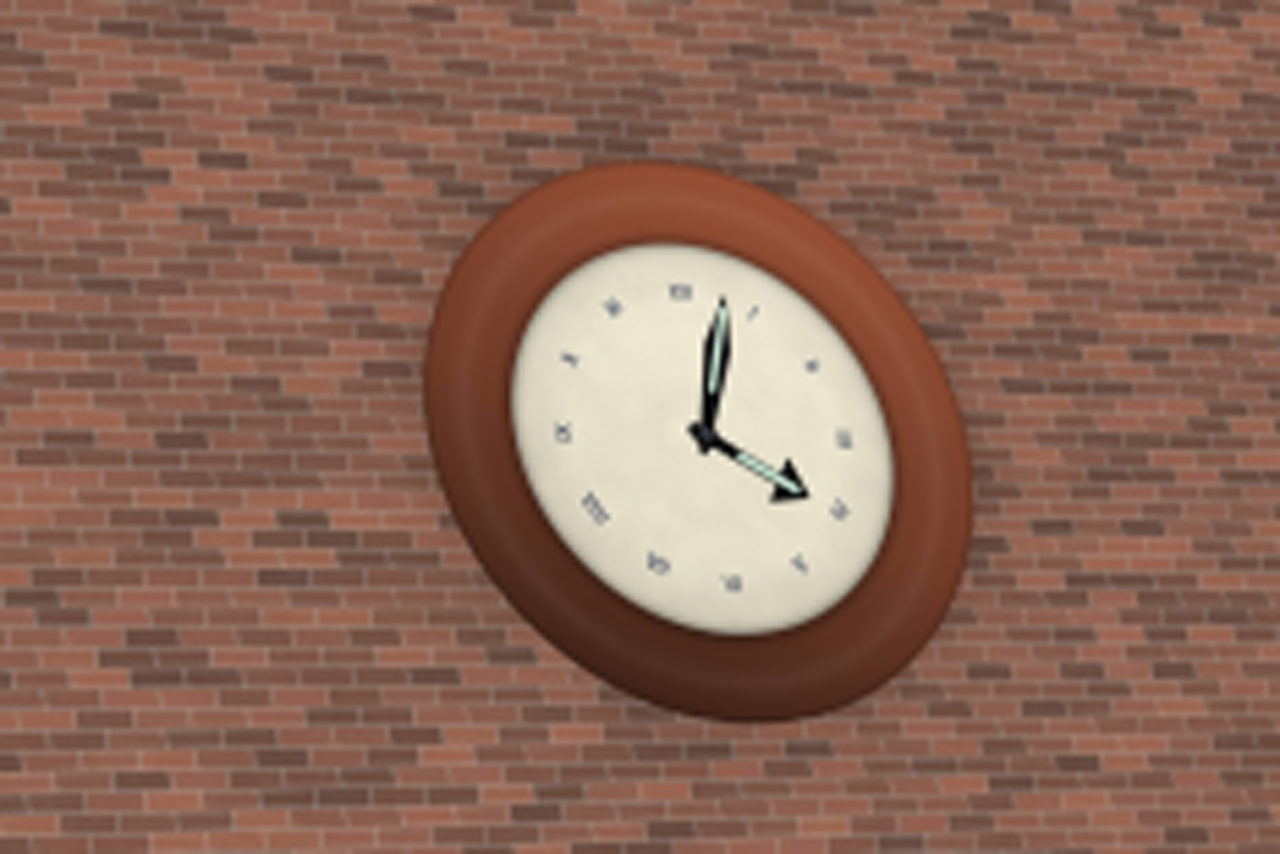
4 h 03 min
